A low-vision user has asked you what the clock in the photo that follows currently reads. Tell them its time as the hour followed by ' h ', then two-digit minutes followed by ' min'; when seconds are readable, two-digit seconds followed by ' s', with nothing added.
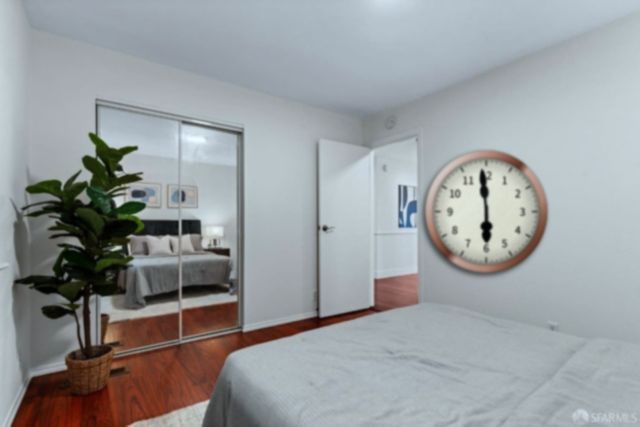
5 h 59 min
